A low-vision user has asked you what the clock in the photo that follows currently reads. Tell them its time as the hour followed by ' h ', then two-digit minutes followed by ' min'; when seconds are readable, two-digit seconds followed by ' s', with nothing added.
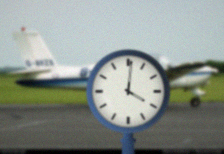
4 h 01 min
